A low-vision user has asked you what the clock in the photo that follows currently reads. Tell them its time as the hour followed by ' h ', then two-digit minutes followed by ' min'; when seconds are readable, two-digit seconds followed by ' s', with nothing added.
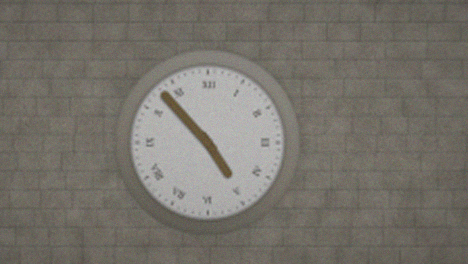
4 h 53 min
